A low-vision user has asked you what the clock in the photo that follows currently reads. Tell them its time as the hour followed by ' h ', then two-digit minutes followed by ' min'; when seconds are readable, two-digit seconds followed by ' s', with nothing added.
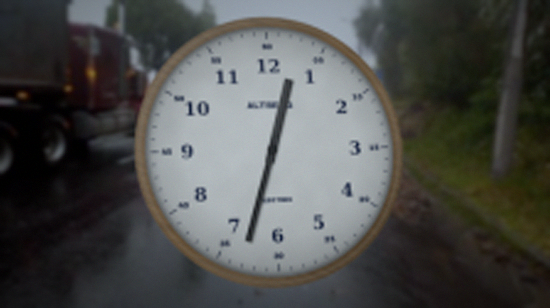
12 h 33 min
